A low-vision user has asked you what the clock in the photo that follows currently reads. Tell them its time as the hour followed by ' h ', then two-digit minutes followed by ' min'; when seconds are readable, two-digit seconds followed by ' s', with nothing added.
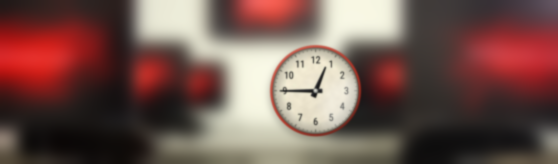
12 h 45 min
